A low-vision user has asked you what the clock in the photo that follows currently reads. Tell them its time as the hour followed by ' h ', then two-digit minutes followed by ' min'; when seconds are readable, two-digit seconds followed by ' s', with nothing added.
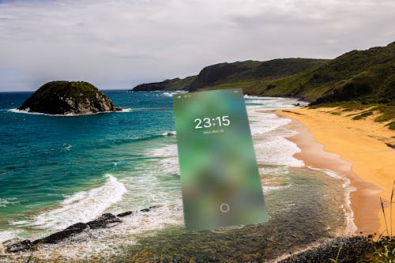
23 h 15 min
